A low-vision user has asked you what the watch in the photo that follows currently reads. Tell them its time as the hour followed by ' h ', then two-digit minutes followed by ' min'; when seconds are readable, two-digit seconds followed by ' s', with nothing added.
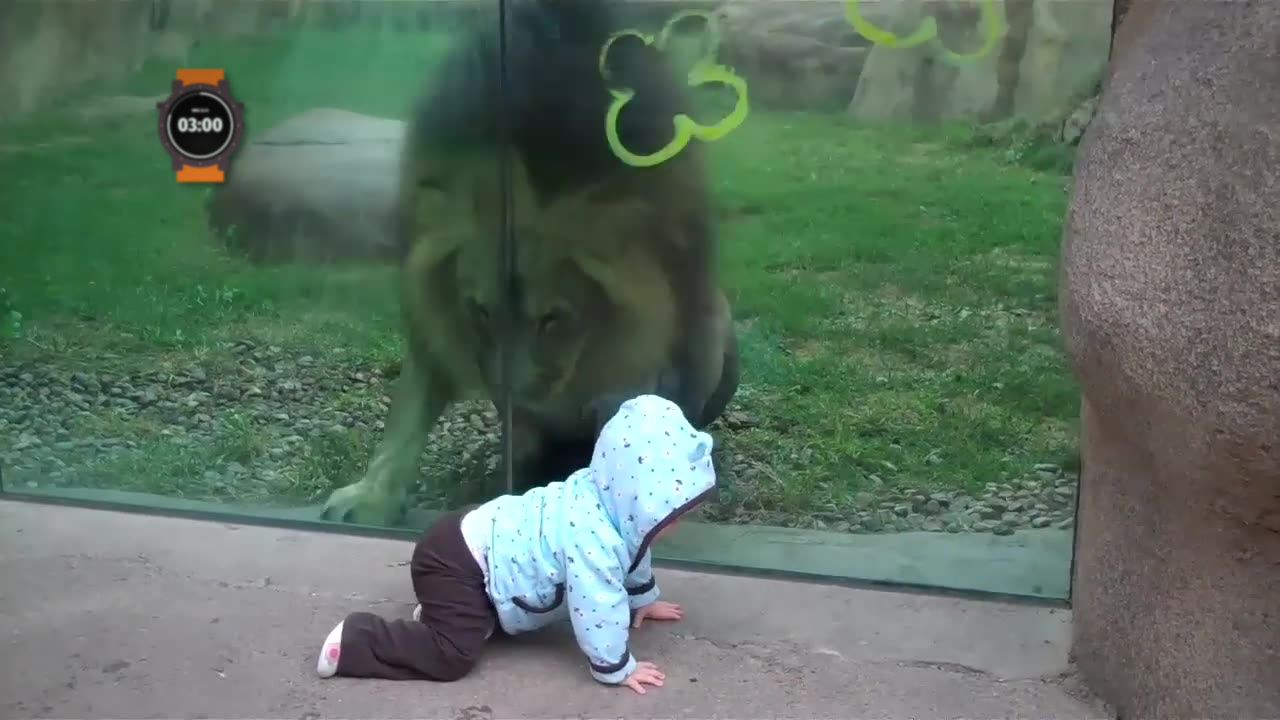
3 h 00 min
